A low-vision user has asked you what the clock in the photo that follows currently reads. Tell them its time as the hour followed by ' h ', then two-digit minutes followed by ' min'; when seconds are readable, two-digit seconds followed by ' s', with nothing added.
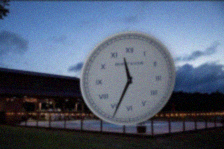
11 h 34 min
